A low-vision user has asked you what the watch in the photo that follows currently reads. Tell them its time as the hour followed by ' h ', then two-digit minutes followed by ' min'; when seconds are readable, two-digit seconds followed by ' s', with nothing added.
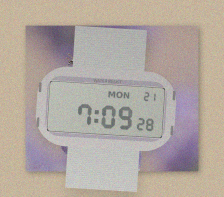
7 h 09 min 28 s
